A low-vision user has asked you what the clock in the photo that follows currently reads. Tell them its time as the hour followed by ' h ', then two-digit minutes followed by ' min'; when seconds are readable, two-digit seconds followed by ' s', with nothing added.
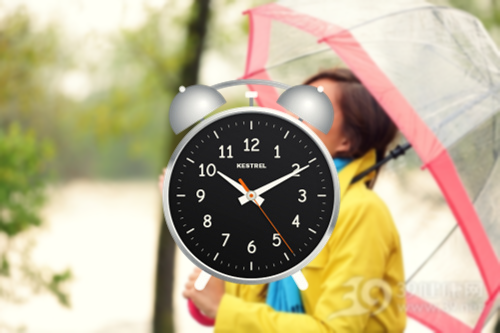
10 h 10 min 24 s
